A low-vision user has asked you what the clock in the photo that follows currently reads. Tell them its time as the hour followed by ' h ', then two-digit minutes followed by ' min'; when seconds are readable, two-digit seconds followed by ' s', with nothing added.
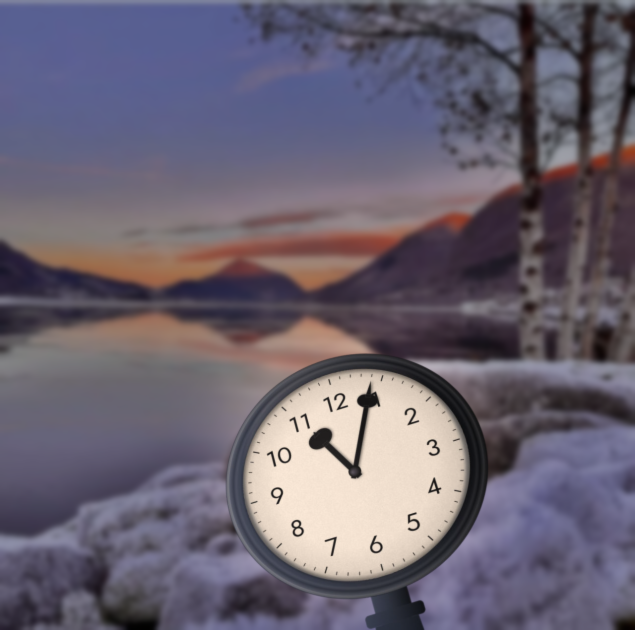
11 h 04 min
